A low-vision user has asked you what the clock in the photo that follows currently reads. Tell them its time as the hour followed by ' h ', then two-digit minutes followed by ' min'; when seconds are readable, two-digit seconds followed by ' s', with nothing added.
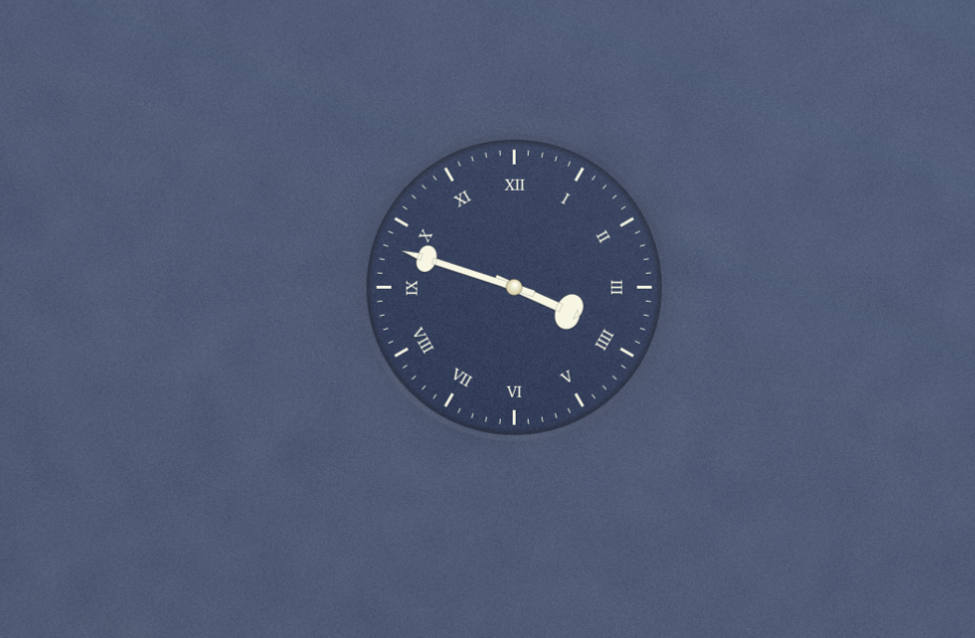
3 h 48 min
